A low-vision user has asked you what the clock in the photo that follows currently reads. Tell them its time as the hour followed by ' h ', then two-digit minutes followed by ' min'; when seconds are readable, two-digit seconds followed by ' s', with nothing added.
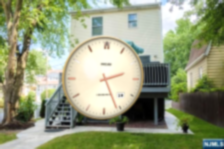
2 h 26 min
